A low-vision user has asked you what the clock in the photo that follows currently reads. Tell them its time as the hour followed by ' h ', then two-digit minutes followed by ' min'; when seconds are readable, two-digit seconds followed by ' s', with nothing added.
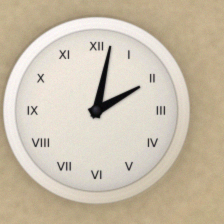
2 h 02 min
